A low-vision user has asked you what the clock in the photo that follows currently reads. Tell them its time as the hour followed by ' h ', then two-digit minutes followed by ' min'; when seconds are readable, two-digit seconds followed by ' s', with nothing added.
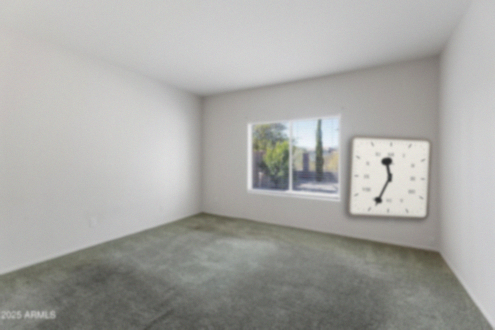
11 h 34 min
